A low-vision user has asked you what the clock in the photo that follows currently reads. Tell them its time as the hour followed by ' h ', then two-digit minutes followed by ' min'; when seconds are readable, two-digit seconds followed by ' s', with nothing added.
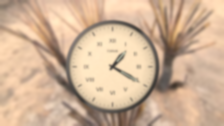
1 h 20 min
